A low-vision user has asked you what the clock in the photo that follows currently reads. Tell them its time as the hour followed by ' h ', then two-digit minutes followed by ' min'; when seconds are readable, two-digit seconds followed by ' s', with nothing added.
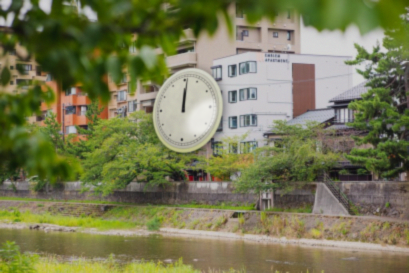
12 h 01 min
